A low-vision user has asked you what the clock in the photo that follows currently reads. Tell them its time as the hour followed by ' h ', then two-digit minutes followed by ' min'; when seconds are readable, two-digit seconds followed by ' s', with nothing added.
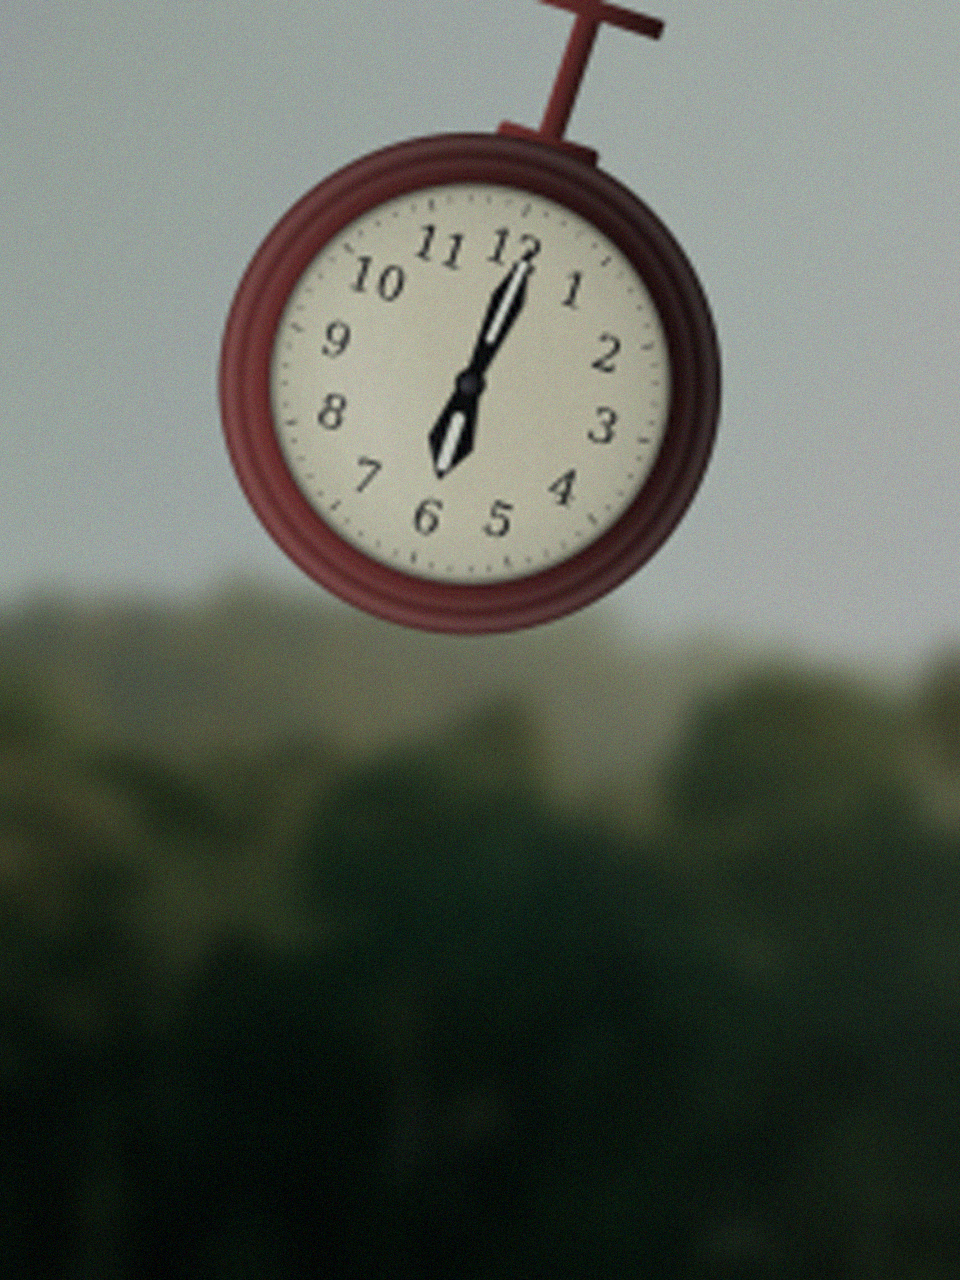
6 h 01 min
